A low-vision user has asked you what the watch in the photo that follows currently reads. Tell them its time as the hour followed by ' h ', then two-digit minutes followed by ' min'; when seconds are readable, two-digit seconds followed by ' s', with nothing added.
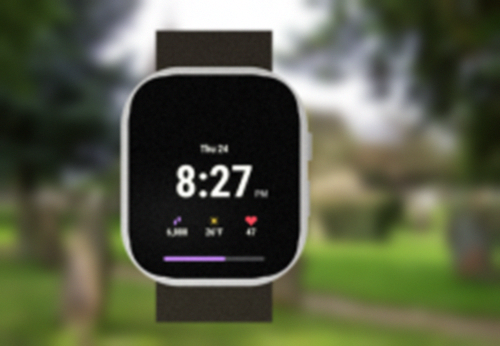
8 h 27 min
